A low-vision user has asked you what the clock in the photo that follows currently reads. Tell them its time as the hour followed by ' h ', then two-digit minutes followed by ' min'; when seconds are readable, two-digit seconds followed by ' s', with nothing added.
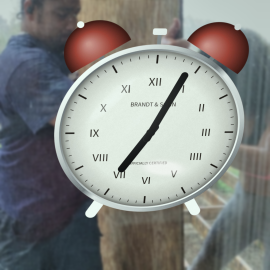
7 h 04 min
